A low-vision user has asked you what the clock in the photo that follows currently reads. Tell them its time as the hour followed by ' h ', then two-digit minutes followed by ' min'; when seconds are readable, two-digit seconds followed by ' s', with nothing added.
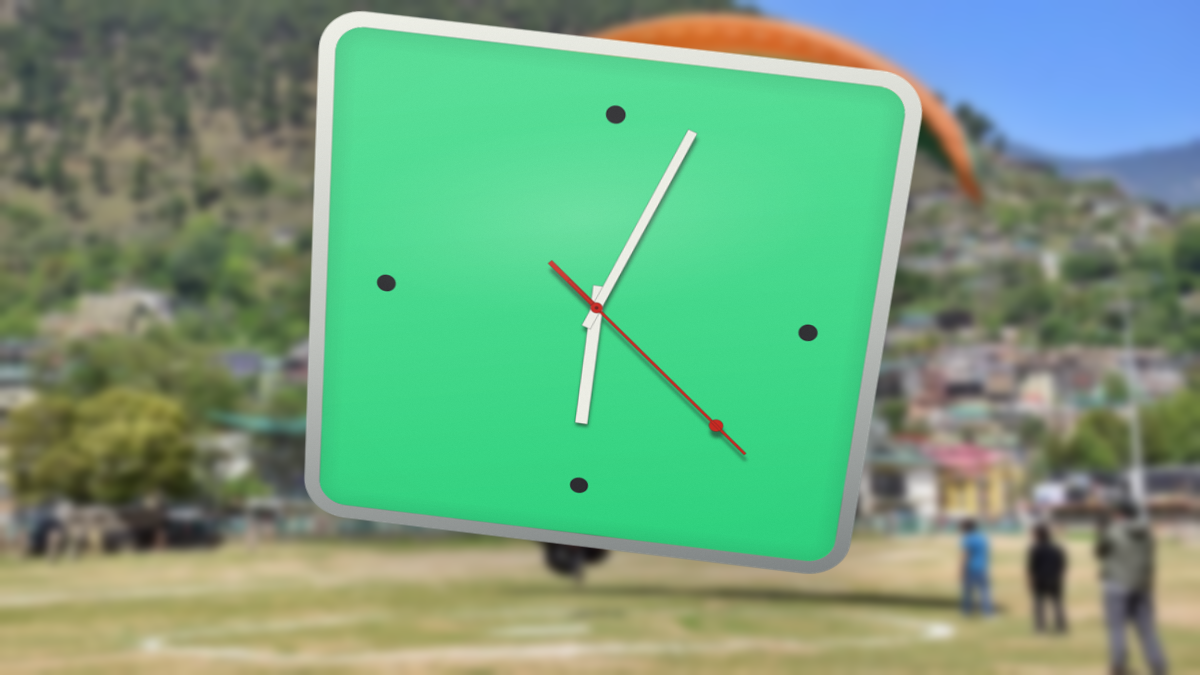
6 h 03 min 22 s
